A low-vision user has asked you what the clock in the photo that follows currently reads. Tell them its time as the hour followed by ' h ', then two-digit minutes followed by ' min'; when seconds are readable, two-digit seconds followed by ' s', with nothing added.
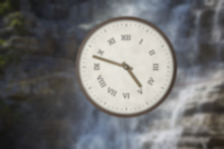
4 h 48 min
